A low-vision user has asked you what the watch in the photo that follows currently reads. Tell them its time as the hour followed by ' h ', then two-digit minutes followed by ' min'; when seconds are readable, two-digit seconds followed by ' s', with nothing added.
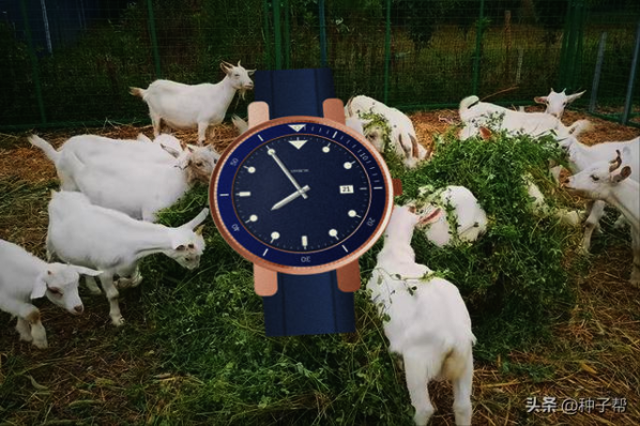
7 h 55 min
